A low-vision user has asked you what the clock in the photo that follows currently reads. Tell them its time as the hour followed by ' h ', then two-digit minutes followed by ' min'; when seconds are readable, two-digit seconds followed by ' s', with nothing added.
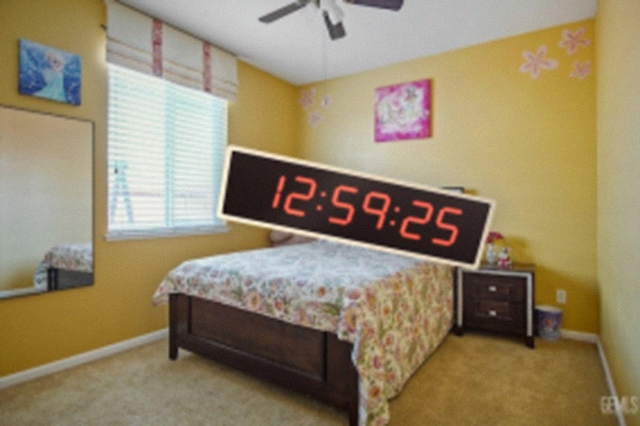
12 h 59 min 25 s
